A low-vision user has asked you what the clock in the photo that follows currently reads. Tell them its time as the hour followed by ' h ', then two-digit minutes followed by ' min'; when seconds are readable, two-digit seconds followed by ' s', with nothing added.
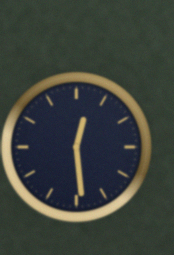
12 h 29 min
